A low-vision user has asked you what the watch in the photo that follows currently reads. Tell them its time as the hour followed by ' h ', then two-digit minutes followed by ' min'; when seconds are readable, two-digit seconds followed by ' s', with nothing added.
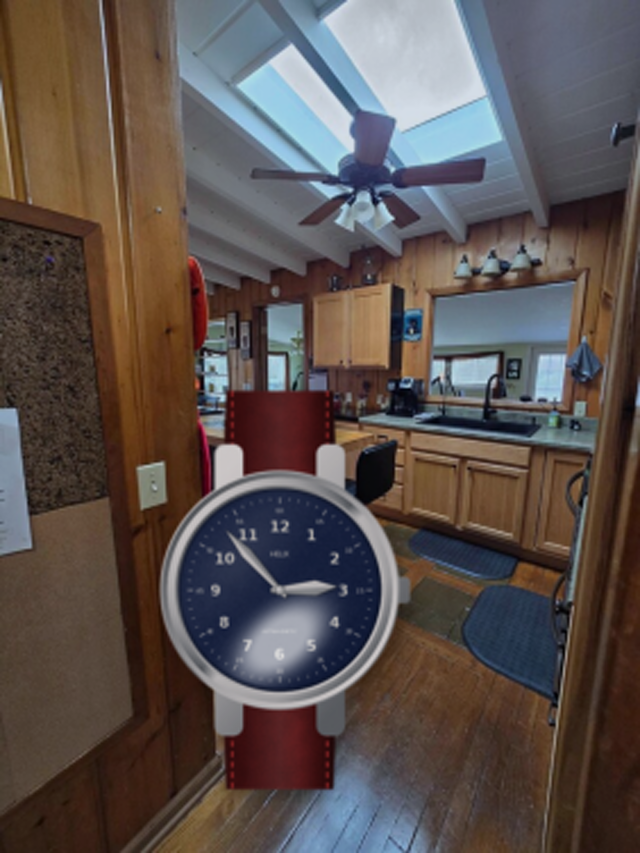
2 h 53 min
